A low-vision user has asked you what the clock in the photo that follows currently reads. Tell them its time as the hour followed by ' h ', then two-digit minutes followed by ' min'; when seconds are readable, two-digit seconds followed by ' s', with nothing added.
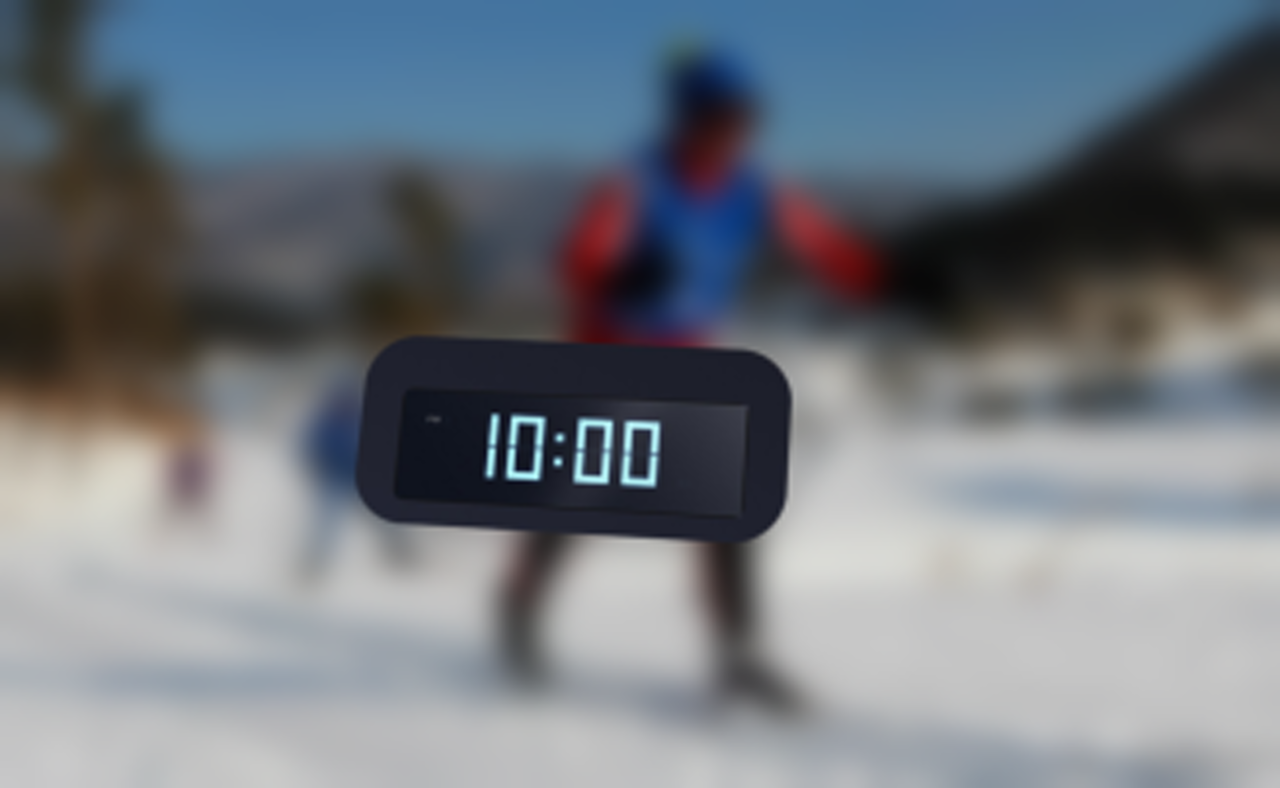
10 h 00 min
